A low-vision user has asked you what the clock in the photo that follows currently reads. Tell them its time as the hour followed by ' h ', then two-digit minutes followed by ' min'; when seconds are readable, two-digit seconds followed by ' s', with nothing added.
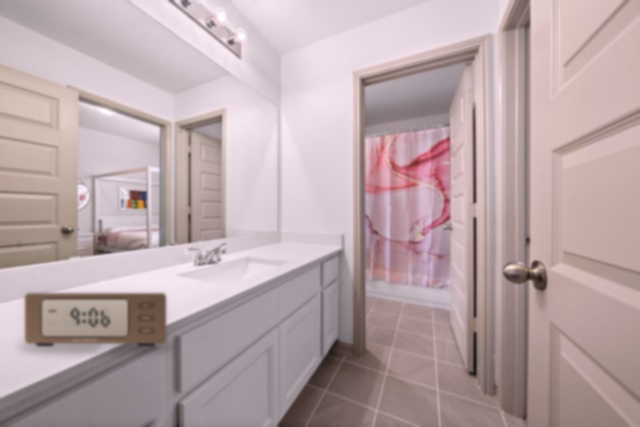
9 h 06 min
